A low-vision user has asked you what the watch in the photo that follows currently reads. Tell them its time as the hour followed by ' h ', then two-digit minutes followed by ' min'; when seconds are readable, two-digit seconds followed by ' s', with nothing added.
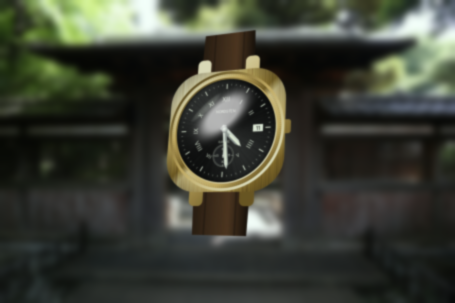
4 h 29 min
